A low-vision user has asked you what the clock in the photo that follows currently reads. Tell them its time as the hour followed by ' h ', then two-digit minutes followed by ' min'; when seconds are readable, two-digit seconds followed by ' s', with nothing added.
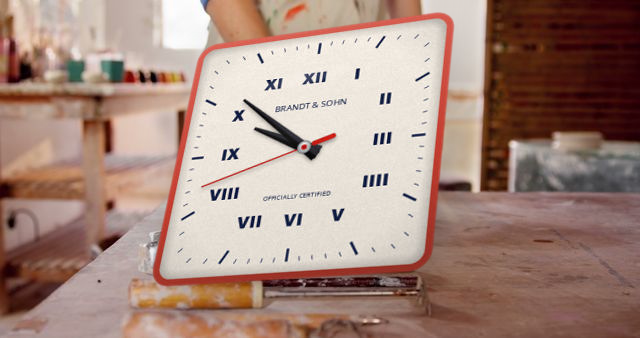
9 h 51 min 42 s
